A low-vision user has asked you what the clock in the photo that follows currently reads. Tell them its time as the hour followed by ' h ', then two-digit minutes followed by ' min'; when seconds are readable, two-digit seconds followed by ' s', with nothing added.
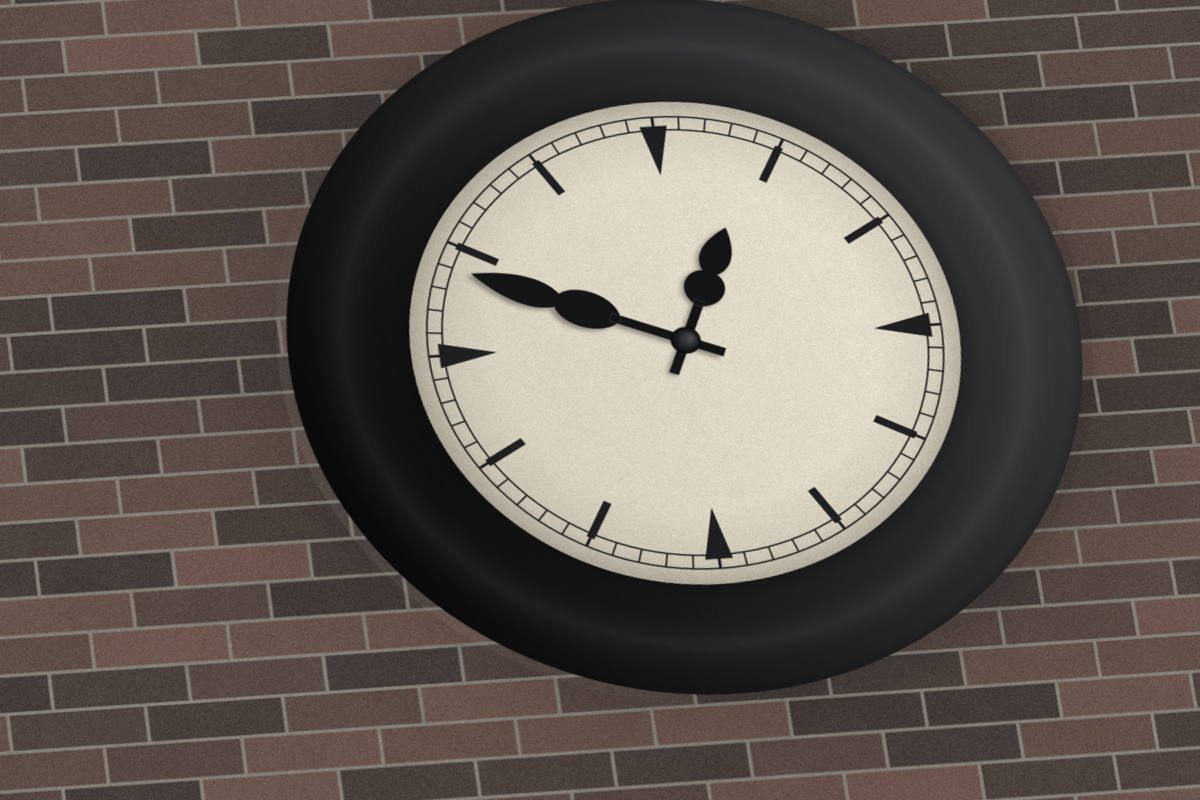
12 h 49 min
